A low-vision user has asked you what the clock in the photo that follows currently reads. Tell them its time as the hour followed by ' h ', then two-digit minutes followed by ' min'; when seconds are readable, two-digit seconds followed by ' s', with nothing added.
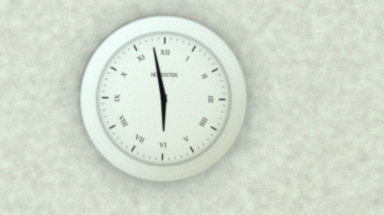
5 h 58 min
